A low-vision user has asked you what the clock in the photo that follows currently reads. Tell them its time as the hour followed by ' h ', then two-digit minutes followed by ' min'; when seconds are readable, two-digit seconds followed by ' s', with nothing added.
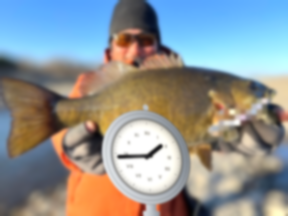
1 h 44 min
